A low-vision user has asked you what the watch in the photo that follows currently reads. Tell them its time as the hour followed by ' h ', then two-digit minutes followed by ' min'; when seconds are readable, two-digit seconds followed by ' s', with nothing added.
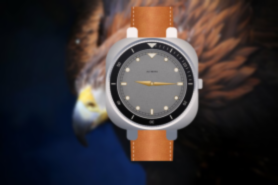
9 h 15 min
